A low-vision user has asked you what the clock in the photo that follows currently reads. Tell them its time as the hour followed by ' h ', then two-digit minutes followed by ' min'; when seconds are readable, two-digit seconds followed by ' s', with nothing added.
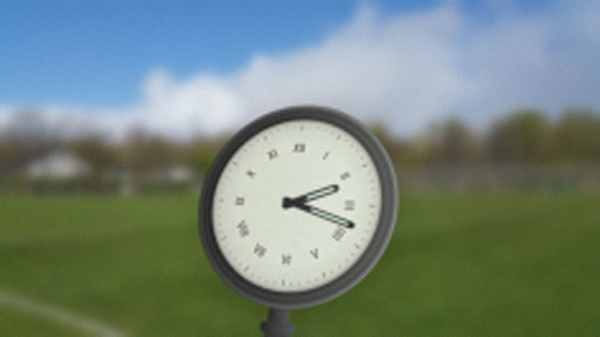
2 h 18 min
